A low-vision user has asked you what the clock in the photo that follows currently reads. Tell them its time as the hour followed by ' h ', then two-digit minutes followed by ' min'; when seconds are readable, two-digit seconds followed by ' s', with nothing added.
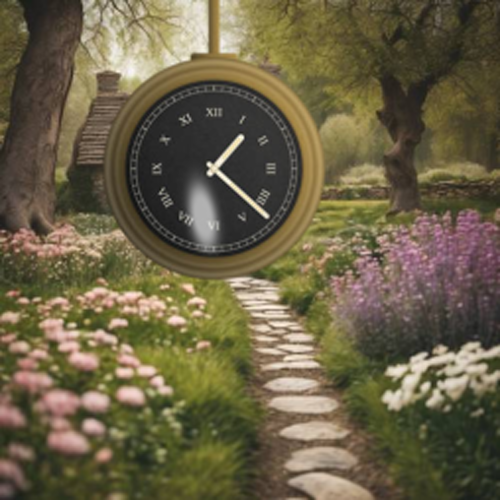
1 h 22 min
